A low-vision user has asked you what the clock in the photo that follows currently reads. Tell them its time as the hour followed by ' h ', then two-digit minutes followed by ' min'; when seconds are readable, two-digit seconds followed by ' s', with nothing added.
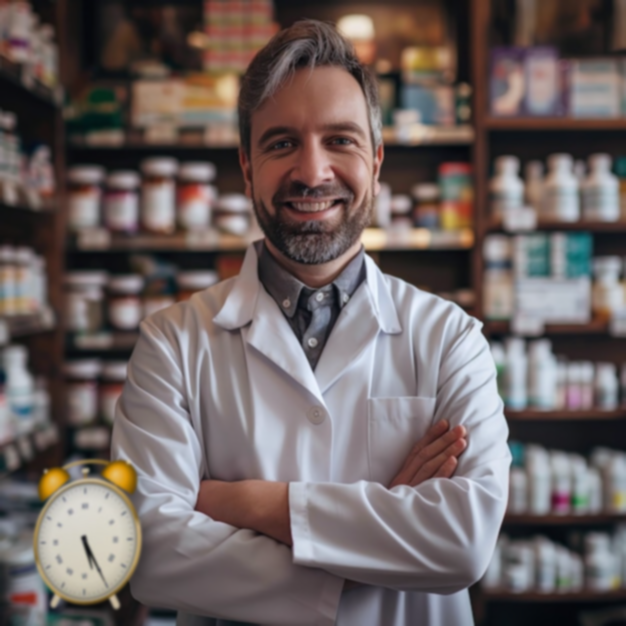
5 h 25 min
